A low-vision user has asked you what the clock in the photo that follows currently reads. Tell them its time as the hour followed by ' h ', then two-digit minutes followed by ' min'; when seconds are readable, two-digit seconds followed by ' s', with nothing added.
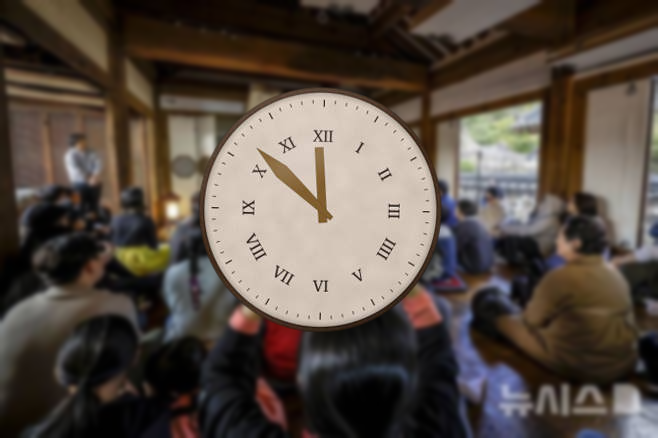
11 h 52 min
